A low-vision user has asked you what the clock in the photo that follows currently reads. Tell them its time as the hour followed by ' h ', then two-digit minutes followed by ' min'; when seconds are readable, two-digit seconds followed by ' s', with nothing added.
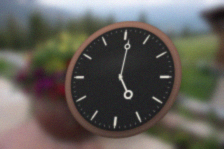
5 h 01 min
